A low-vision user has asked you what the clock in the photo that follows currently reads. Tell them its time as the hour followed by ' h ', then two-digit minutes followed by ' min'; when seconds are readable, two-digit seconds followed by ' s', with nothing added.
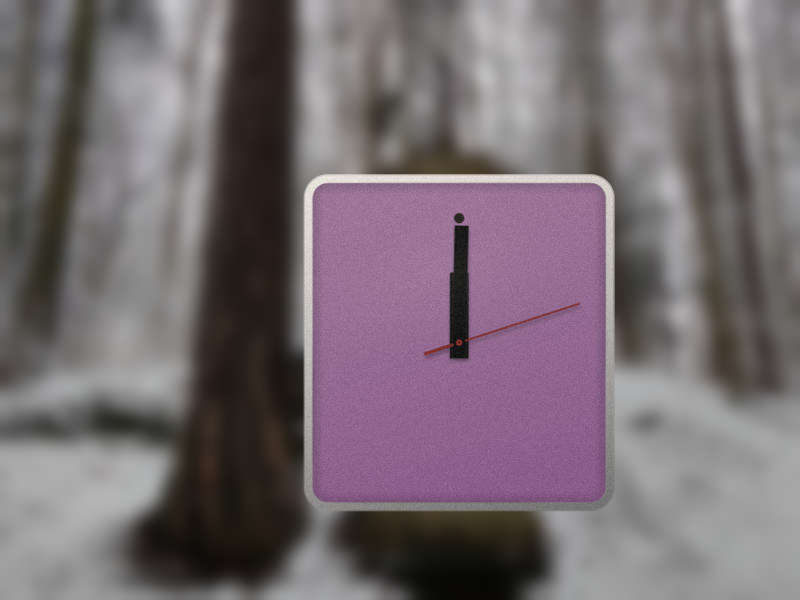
12 h 00 min 12 s
